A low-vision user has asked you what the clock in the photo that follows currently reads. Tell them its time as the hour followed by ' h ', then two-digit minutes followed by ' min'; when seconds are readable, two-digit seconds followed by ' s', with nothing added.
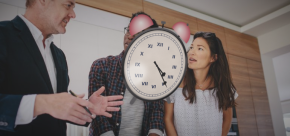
4 h 24 min
